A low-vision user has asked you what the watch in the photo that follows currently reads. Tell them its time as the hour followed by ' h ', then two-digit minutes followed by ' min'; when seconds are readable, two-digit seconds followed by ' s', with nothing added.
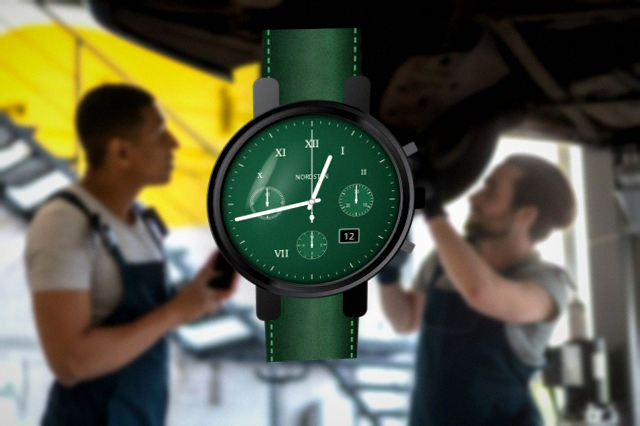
12 h 43 min
